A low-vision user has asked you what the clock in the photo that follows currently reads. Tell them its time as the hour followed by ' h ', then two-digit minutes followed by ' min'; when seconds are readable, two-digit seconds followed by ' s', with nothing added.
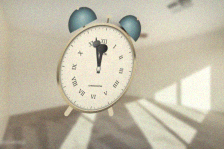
11 h 57 min
